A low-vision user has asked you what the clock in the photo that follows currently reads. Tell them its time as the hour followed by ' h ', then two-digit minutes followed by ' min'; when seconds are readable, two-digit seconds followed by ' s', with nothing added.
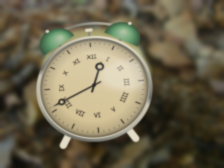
12 h 41 min
